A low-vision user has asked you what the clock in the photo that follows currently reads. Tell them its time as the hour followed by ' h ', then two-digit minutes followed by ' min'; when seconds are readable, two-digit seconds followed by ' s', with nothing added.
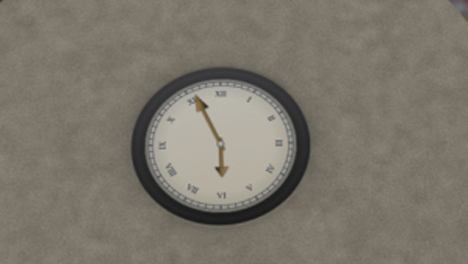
5 h 56 min
